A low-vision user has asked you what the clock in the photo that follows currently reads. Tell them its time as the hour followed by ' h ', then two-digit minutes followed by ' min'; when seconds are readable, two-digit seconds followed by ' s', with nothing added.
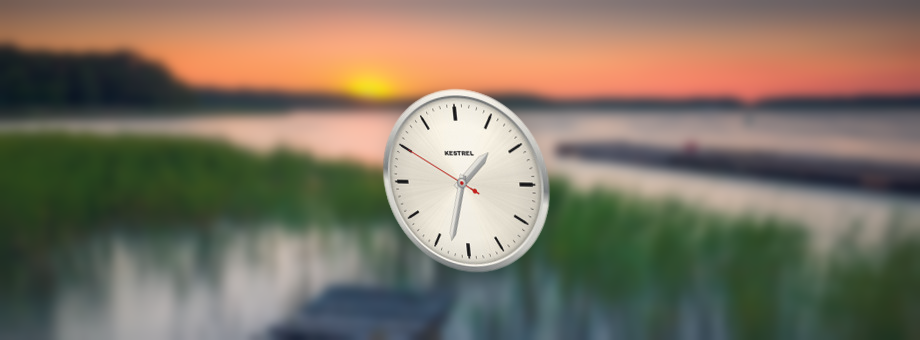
1 h 32 min 50 s
